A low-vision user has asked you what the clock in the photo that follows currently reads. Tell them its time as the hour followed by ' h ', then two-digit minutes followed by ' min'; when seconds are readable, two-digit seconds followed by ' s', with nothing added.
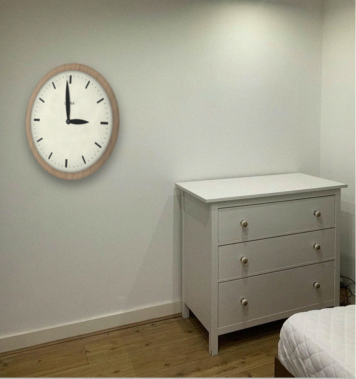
2 h 59 min
